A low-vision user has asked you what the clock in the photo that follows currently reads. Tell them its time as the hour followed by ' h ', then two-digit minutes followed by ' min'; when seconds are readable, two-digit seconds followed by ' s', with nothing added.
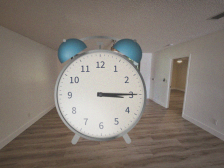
3 h 15 min
